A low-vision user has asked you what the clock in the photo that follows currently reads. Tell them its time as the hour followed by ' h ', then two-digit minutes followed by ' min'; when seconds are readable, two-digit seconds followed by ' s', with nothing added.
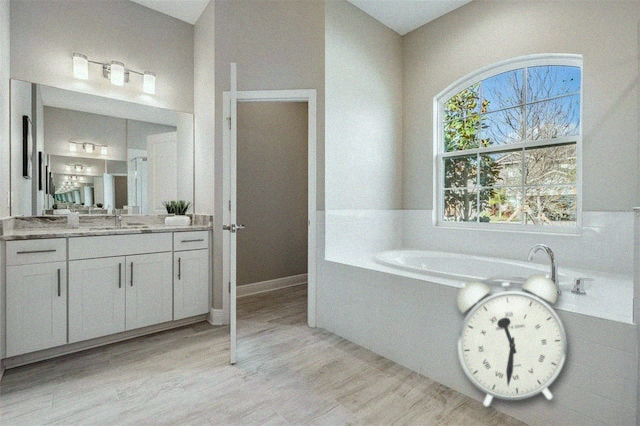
11 h 32 min
